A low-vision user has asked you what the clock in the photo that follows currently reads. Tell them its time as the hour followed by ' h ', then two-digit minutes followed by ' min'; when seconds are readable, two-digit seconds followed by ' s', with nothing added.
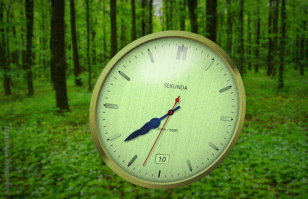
7 h 38 min 33 s
